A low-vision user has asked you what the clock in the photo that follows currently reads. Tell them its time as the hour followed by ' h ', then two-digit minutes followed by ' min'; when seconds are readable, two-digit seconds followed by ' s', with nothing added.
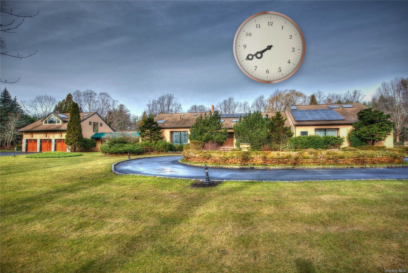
7 h 40 min
